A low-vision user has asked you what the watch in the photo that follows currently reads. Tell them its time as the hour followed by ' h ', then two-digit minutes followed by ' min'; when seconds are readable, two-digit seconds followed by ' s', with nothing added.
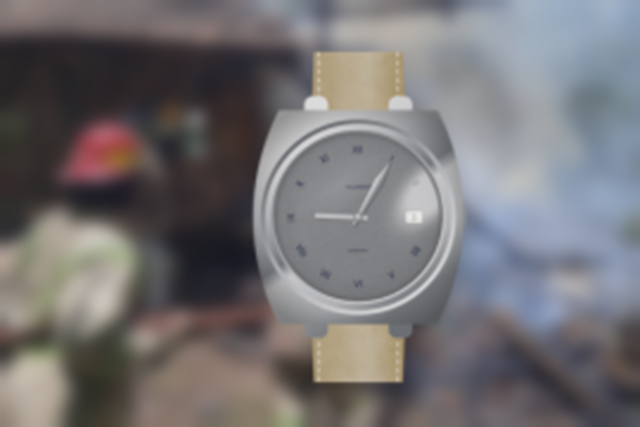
9 h 05 min
